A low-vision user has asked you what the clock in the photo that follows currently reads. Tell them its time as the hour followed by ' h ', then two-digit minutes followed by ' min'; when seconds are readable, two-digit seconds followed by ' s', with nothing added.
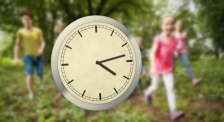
4 h 13 min
